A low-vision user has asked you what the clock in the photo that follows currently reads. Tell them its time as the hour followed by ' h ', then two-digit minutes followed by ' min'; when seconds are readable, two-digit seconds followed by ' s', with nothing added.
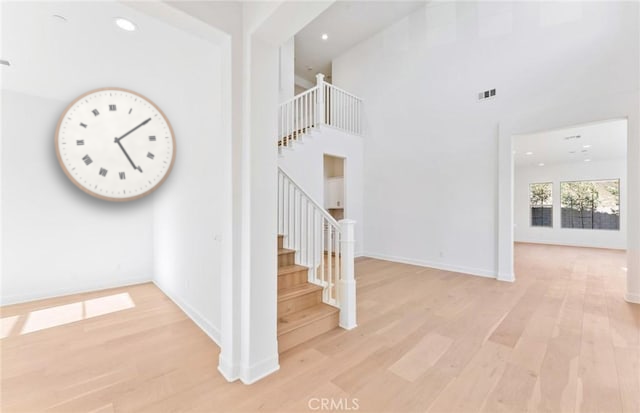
5 h 10 min
